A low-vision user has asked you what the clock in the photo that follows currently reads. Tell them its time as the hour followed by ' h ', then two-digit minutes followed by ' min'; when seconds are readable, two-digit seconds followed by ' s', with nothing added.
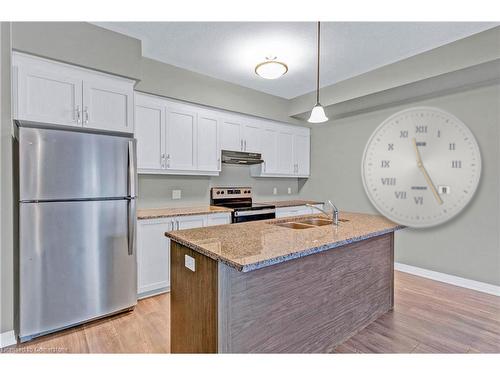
11 h 25 min
